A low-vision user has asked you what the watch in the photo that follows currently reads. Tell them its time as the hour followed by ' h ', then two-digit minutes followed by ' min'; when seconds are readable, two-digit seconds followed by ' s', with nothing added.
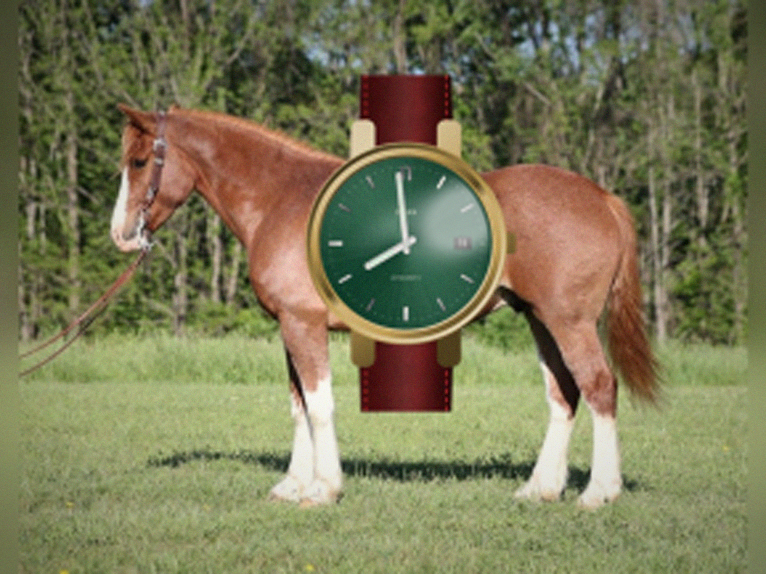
7 h 59 min
